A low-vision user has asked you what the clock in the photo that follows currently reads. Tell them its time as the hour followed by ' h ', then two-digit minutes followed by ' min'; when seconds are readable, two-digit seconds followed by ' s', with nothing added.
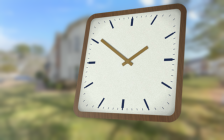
1 h 51 min
